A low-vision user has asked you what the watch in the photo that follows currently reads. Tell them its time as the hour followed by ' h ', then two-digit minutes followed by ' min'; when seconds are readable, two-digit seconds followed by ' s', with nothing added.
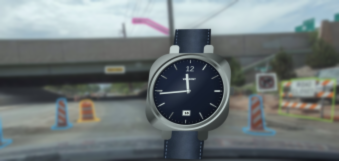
11 h 44 min
